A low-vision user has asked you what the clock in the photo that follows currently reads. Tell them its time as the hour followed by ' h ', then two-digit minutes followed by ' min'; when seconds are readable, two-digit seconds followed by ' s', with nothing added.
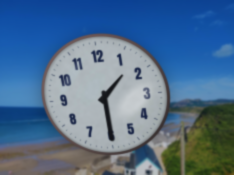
1 h 30 min
